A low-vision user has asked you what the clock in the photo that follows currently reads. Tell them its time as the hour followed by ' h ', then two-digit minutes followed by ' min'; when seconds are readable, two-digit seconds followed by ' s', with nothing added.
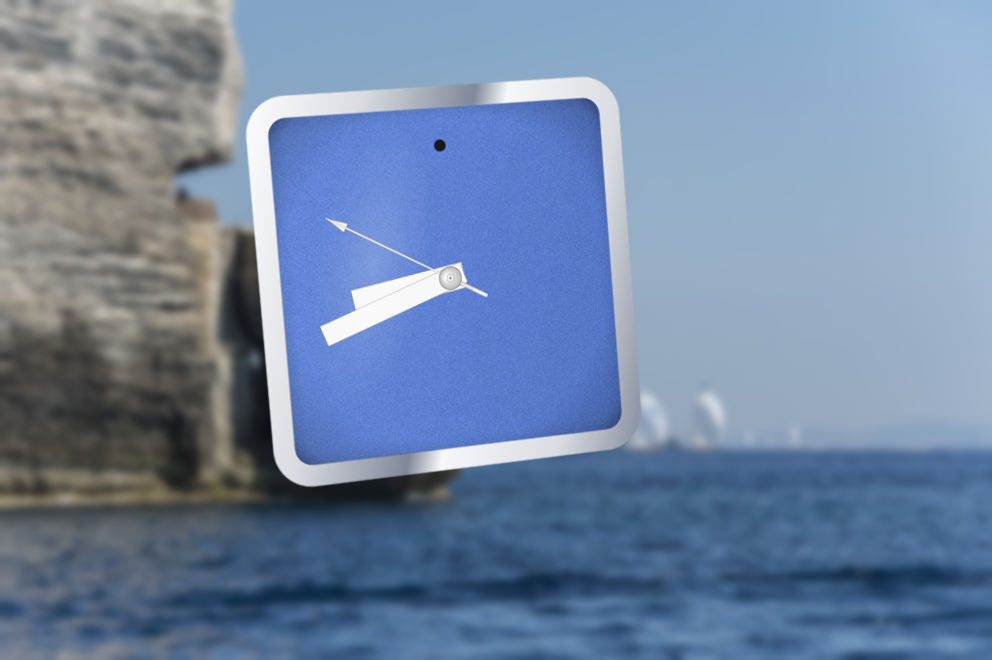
8 h 41 min 50 s
